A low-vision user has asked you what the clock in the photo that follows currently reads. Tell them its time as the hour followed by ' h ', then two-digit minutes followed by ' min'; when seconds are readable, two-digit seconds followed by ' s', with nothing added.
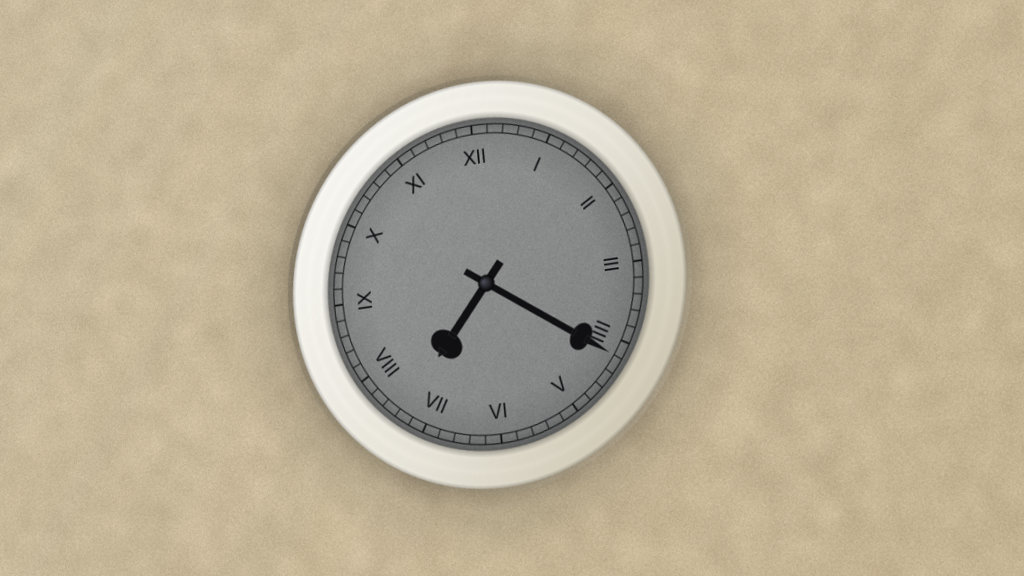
7 h 21 min
